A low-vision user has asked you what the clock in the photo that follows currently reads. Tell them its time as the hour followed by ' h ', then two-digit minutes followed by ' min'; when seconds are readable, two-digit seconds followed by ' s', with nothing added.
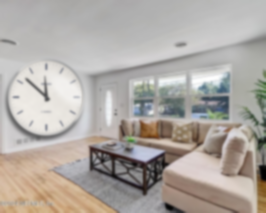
11 h 52 min
